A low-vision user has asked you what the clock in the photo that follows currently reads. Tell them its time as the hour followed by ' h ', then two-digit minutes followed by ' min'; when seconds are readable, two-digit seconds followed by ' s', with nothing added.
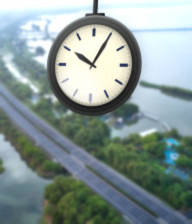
10 h 05 min
